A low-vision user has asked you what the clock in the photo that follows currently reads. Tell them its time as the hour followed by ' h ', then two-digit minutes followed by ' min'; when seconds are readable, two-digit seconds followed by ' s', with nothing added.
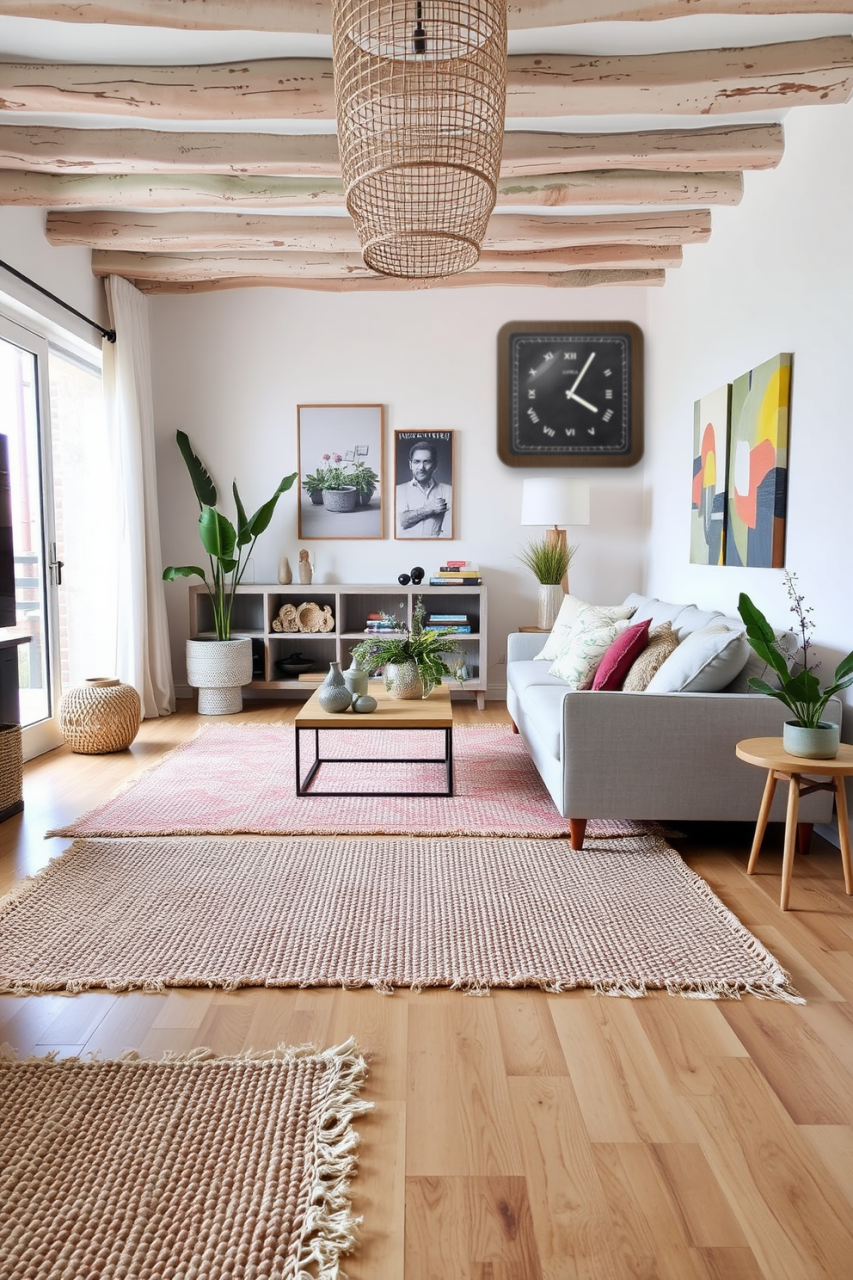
4 h 05 min
